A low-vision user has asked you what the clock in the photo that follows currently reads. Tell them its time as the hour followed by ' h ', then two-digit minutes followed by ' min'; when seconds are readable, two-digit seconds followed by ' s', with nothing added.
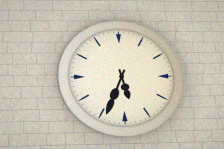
5 h 34 min
